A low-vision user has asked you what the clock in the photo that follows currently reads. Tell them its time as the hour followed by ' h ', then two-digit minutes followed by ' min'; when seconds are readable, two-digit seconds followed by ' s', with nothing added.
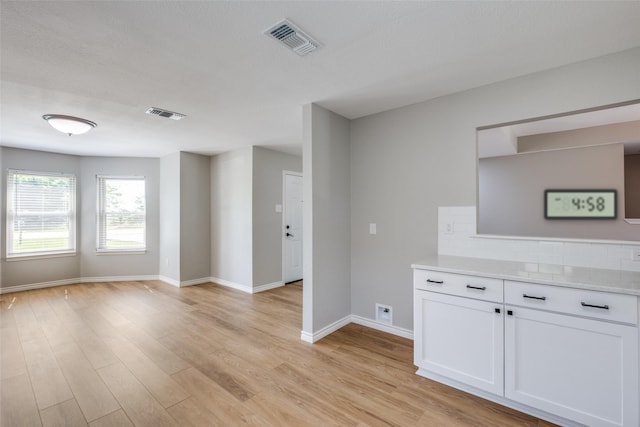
4 h 58 min
